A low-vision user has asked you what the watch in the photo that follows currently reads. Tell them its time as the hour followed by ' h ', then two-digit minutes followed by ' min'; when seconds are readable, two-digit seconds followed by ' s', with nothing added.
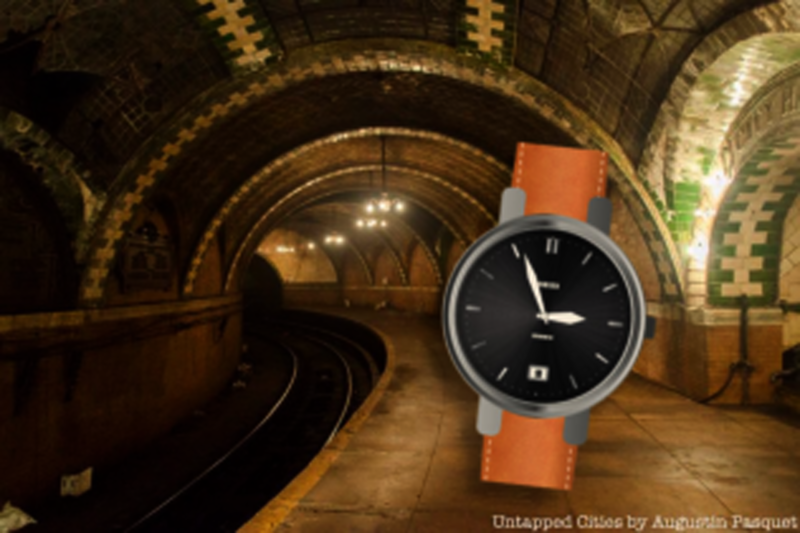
2 h 56 min
